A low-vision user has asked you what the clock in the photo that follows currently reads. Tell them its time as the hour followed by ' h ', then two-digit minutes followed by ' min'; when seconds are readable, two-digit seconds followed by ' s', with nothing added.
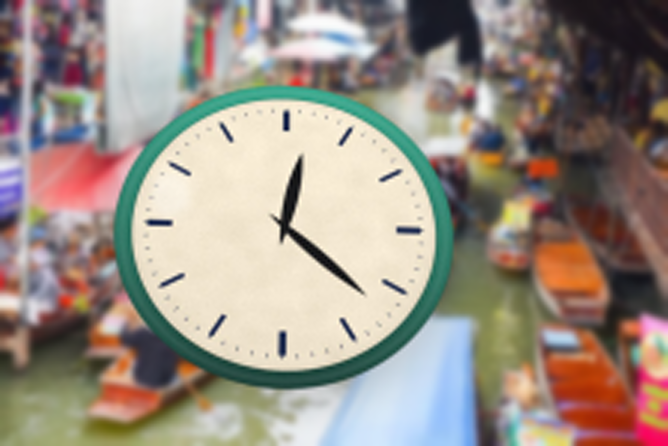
12 h 22 min
